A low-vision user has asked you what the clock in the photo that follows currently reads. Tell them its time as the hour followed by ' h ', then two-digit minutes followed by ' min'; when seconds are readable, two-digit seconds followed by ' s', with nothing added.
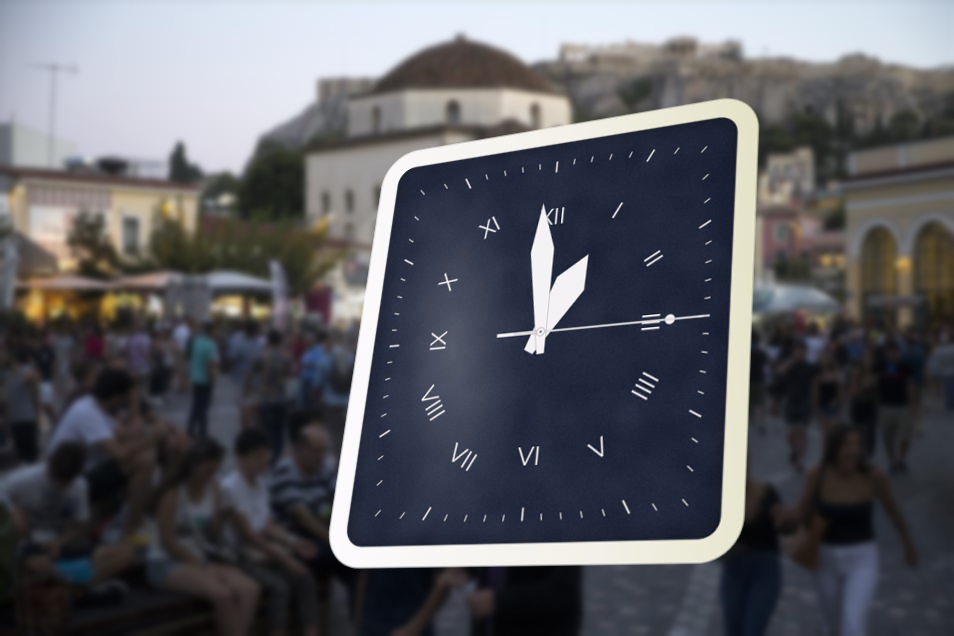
12 h 59 min 15 s
